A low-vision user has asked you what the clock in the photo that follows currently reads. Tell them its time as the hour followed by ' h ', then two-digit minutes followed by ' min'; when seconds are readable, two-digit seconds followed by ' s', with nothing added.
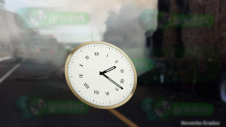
2 h 23 min
